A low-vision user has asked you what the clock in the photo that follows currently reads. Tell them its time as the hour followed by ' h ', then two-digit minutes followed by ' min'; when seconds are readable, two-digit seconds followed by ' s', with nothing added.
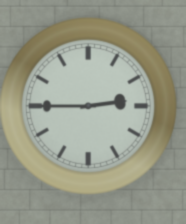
2 h 45 min
